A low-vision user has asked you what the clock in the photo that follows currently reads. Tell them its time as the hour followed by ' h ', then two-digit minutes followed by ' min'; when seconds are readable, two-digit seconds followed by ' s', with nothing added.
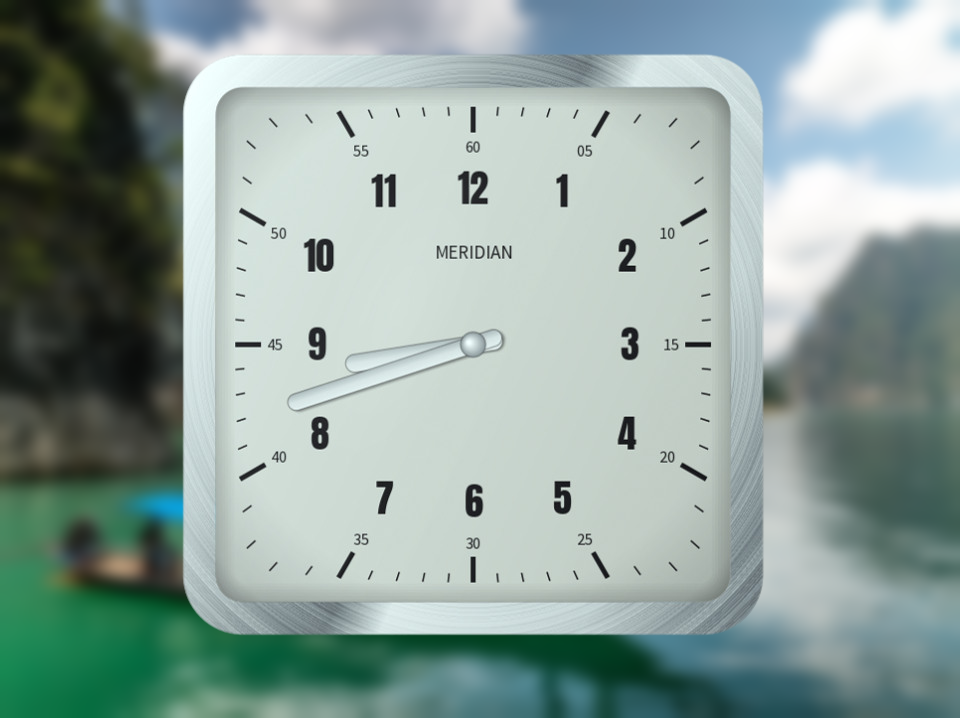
8 h 42 min
